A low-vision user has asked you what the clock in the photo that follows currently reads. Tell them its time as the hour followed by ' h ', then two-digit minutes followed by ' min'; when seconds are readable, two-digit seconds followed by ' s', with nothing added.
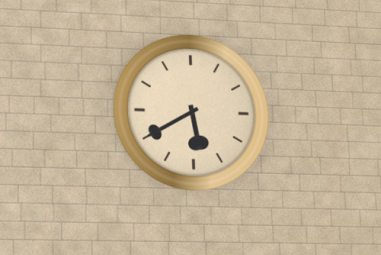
5 h 40 min
